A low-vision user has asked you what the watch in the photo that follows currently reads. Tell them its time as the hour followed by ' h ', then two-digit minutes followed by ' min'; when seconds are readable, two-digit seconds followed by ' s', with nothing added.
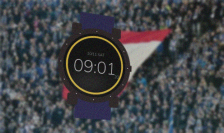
9 h 01 min
